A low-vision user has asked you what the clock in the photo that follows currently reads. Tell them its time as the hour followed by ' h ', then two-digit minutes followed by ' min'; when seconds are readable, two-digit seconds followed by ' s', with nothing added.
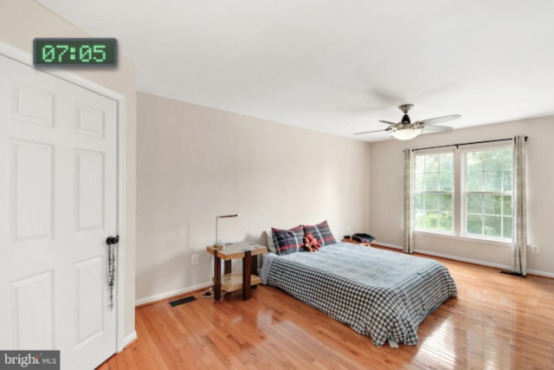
7 h 05 min
